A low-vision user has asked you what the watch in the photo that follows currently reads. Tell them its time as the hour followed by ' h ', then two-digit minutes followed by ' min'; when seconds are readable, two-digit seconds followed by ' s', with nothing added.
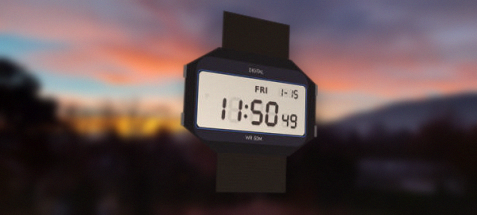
11 h 50 min 49 s
